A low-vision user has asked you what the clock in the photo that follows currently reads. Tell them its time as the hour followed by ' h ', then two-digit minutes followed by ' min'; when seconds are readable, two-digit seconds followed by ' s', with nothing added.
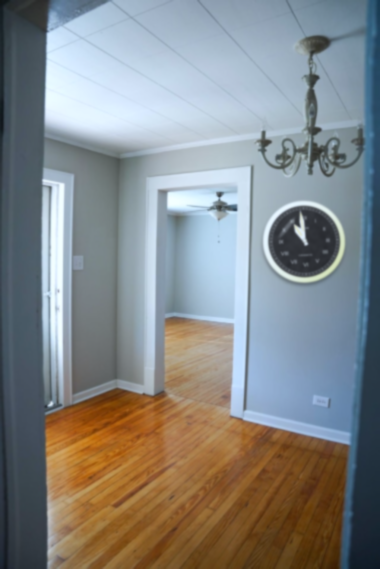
10 h 59 min
